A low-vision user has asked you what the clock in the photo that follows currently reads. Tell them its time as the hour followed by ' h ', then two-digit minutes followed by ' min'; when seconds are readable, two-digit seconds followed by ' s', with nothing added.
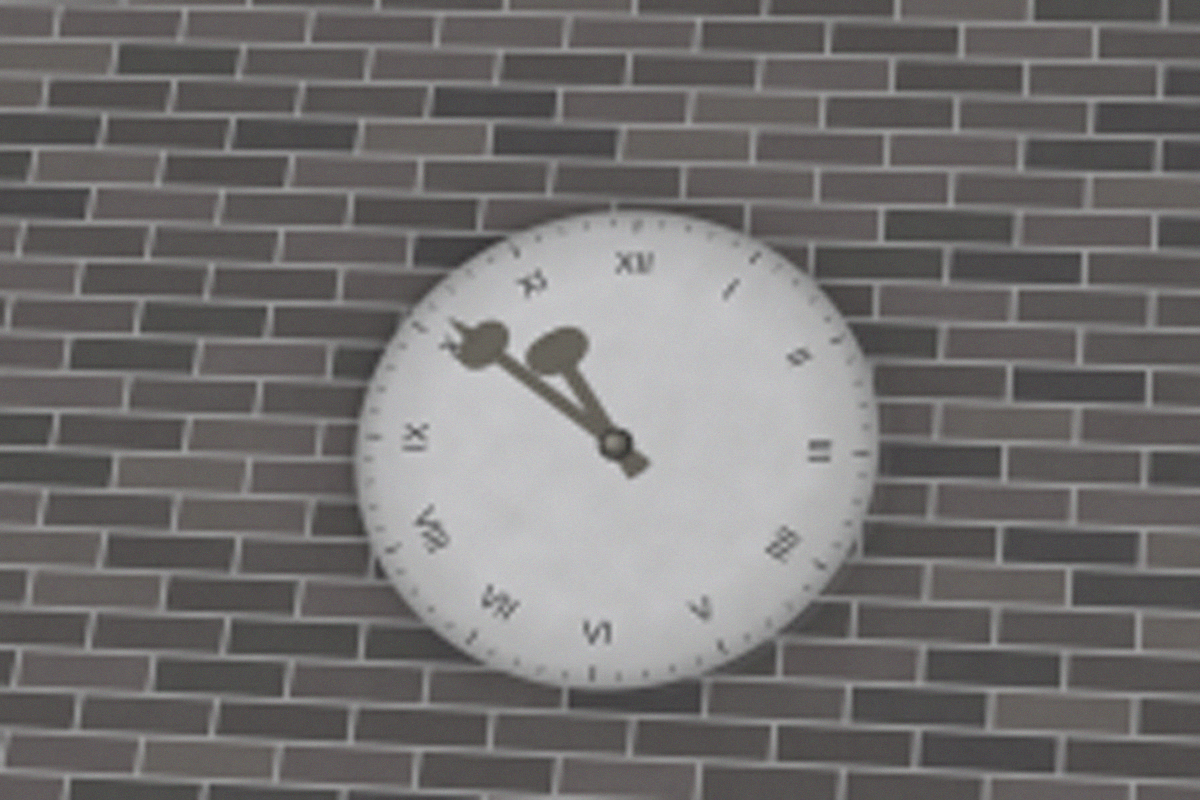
10 h 51 min
